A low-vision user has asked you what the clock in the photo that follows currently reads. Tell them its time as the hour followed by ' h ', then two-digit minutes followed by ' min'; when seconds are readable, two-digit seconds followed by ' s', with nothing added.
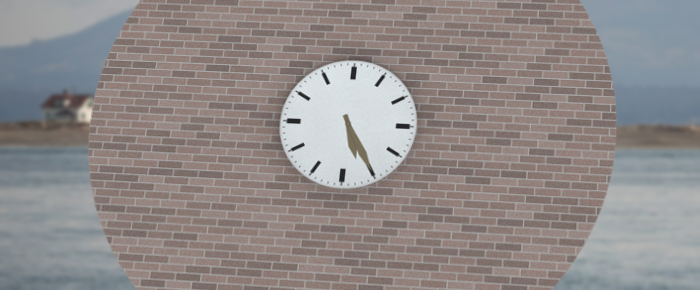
5 h 25 min
